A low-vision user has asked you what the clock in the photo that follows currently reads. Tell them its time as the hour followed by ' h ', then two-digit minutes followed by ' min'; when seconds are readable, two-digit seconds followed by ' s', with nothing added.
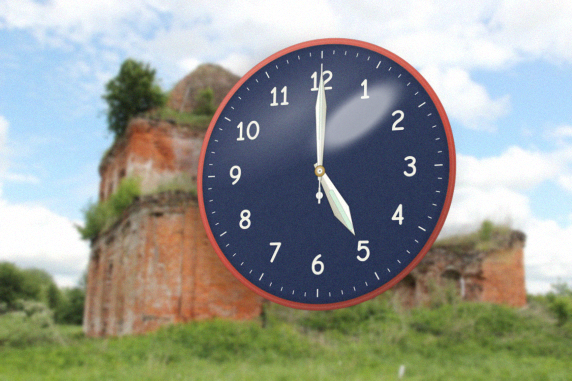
5 h 00 min 00 s
